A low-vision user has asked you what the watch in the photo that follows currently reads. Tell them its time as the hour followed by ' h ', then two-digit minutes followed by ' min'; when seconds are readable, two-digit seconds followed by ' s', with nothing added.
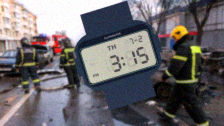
3 h 15 min
